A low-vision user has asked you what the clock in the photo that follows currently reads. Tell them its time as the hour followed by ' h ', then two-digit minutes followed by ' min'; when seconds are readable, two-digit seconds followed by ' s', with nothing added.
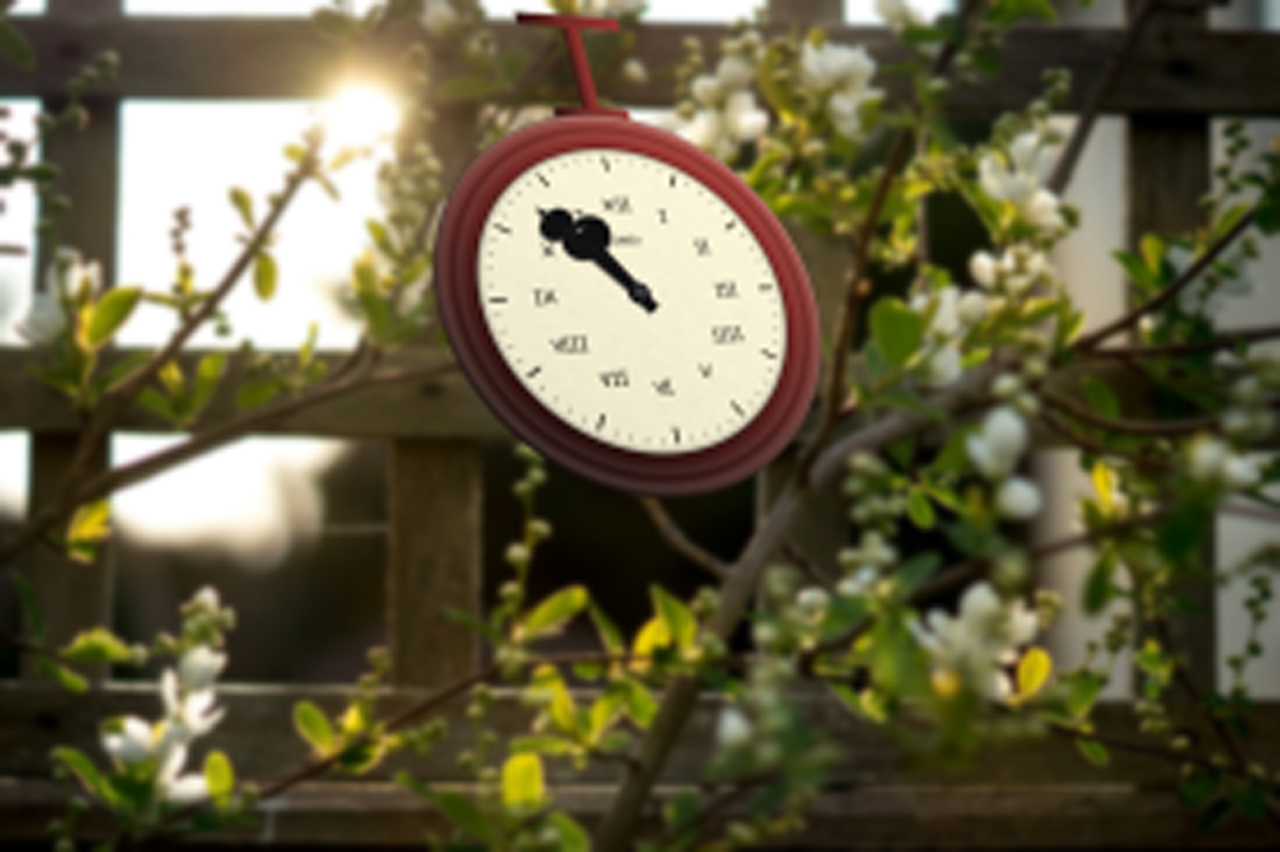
10 h 53 min
